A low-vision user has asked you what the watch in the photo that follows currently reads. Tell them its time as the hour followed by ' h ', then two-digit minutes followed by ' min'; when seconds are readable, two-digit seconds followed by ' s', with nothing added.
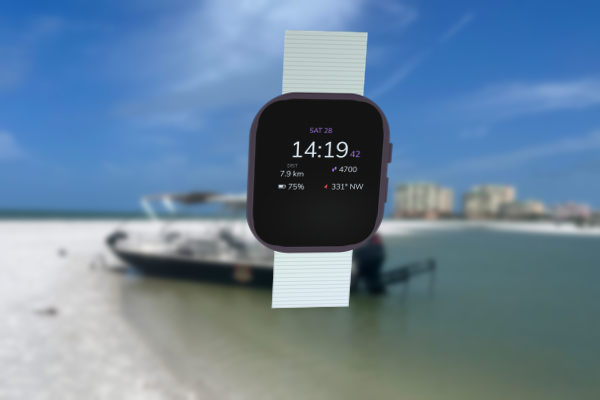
14 h 19 min 42 s
